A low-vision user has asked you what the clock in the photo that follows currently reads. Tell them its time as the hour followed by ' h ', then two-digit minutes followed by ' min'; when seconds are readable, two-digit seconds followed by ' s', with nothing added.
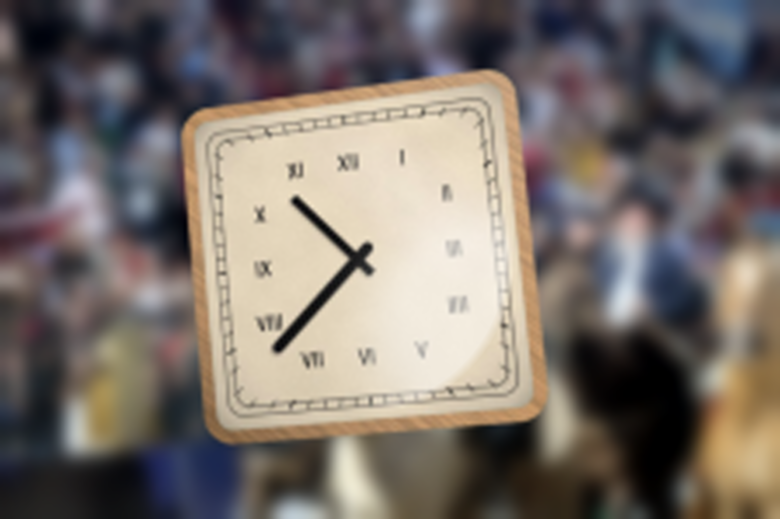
10 h 38 min
